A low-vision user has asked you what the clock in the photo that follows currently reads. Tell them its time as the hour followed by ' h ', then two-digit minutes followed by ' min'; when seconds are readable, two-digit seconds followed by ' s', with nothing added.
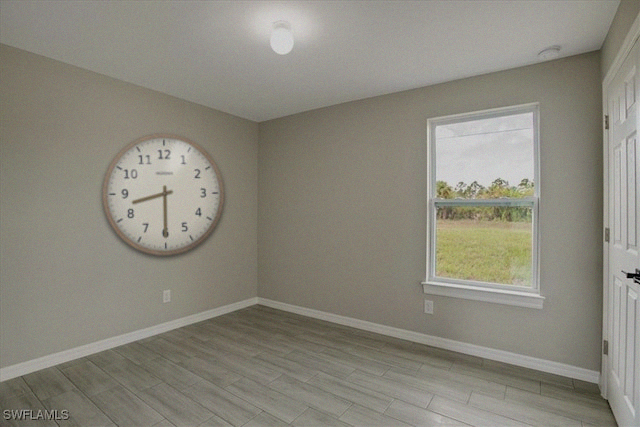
8 h 30 min
